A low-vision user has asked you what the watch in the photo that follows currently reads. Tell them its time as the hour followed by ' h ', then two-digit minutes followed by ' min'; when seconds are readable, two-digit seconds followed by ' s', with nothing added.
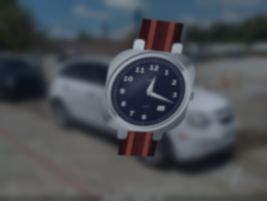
12 h 18 min
